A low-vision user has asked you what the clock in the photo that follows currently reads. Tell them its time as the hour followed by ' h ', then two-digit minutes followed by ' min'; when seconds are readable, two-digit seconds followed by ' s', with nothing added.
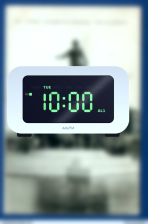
10 h 00 min
